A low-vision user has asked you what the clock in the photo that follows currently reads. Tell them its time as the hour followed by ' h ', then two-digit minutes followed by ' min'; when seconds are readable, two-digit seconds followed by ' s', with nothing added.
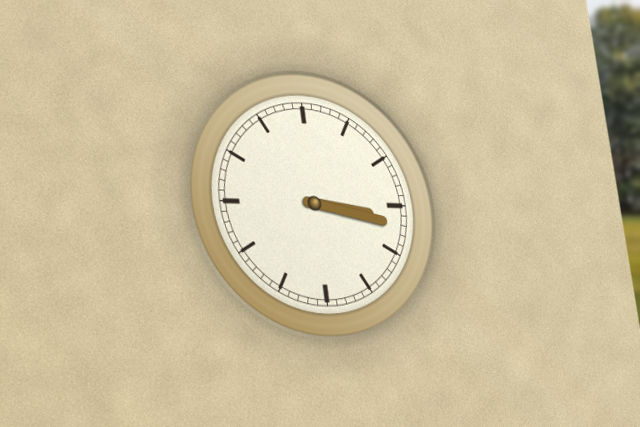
3 h 17 min
